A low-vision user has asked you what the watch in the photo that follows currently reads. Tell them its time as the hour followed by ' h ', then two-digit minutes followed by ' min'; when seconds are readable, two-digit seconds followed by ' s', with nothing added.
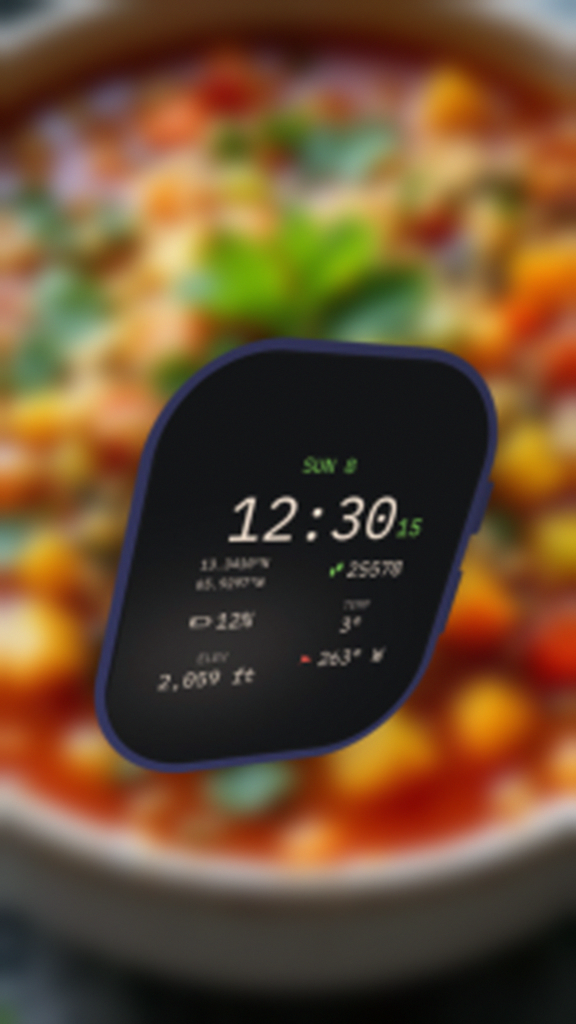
12 h 30 min
